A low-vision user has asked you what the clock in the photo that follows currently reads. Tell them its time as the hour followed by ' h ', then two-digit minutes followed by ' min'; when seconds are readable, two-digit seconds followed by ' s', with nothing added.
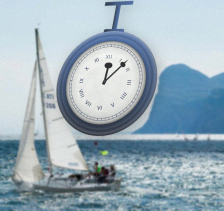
12 h 07 min
